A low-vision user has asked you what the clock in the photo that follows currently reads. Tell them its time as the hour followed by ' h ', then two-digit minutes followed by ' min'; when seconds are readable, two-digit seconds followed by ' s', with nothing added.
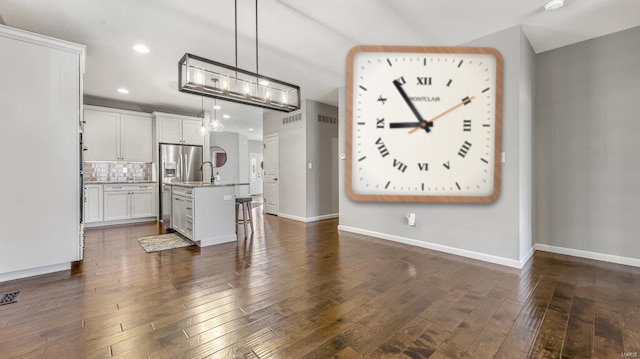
8 h 54 min 10 s
